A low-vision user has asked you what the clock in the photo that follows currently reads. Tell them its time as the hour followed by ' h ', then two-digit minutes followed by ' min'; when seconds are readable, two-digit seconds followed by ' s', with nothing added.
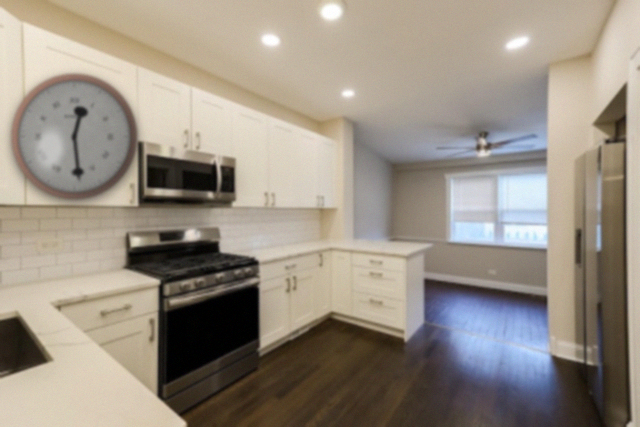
12 h 29 min
